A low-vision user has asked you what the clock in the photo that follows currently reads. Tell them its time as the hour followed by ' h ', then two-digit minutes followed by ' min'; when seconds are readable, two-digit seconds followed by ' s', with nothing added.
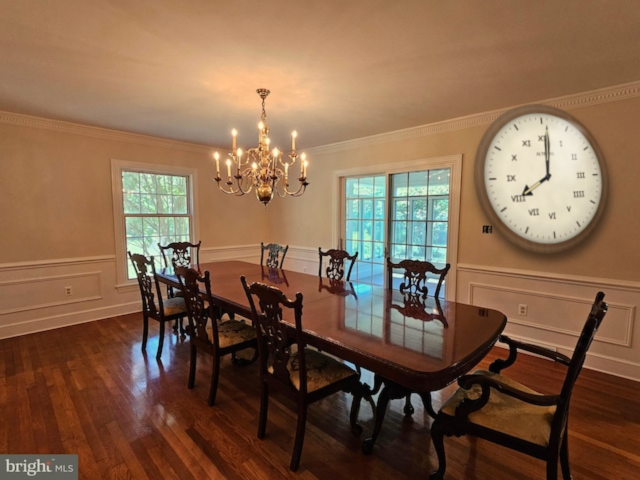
8 h 01 min
